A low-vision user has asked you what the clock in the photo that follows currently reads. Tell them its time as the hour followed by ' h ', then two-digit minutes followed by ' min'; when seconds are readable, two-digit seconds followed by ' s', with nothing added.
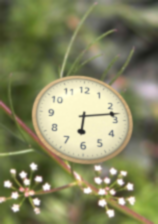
6 h 13 min
